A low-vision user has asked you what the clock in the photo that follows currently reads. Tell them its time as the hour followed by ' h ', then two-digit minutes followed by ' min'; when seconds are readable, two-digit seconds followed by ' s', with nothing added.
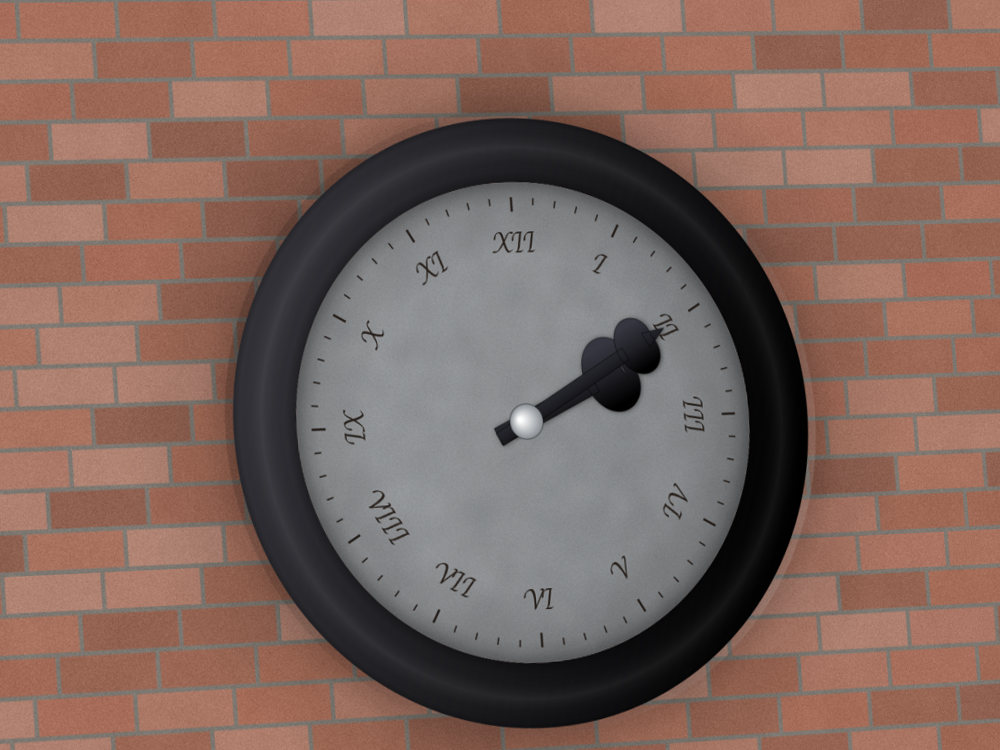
2 h 10 min
